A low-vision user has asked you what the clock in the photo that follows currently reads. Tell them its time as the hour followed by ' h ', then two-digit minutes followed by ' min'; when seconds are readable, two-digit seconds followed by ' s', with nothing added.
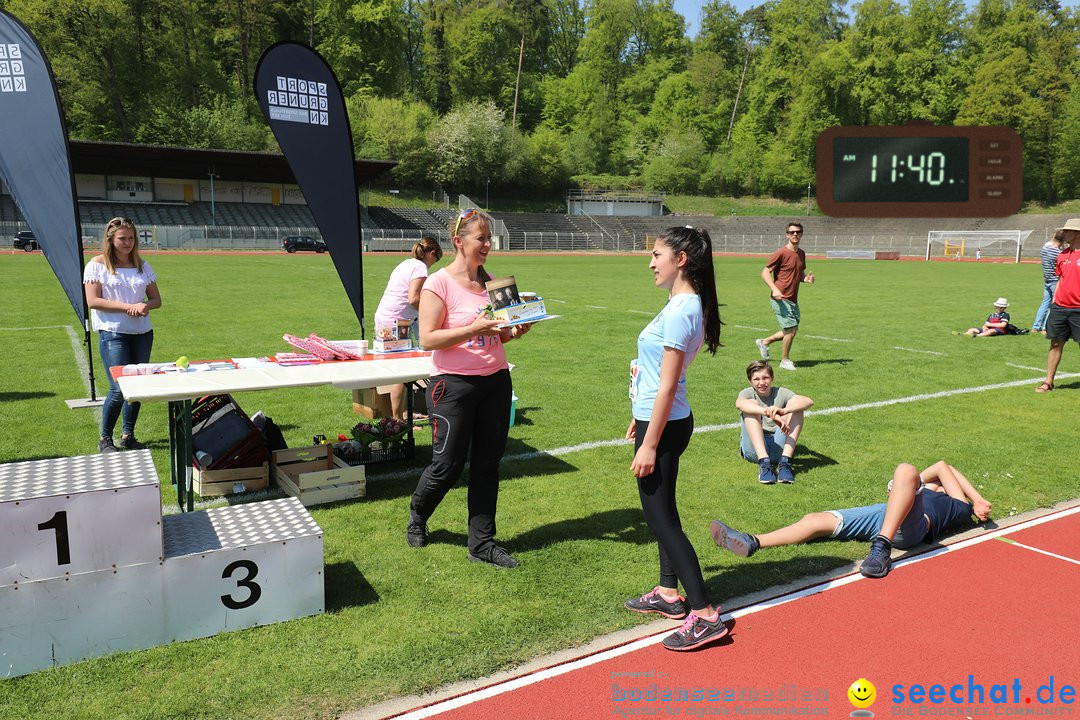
11 h 40 min
